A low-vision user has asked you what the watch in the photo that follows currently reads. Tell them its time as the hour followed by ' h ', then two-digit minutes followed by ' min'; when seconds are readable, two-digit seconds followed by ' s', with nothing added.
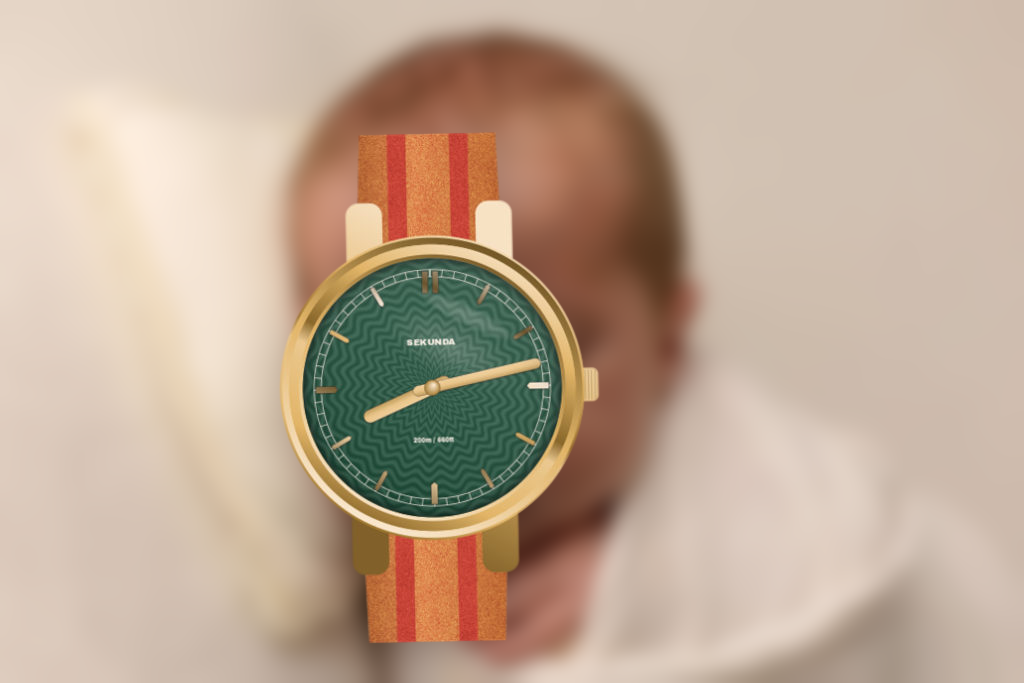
8 h 13 min
